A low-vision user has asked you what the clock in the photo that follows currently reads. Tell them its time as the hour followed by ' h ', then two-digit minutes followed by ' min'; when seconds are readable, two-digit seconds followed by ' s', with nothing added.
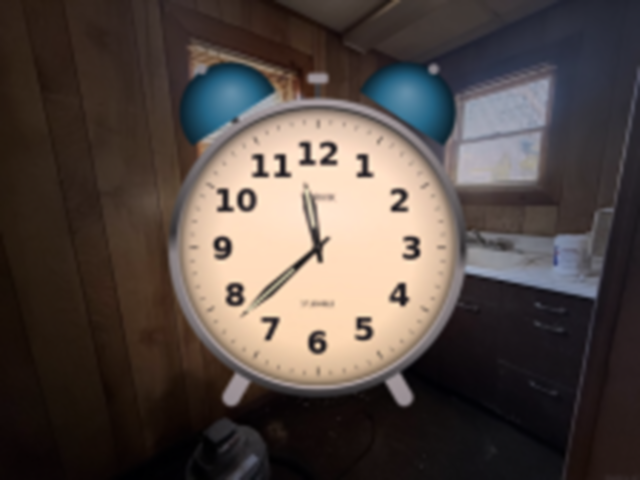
11 h 38 min
